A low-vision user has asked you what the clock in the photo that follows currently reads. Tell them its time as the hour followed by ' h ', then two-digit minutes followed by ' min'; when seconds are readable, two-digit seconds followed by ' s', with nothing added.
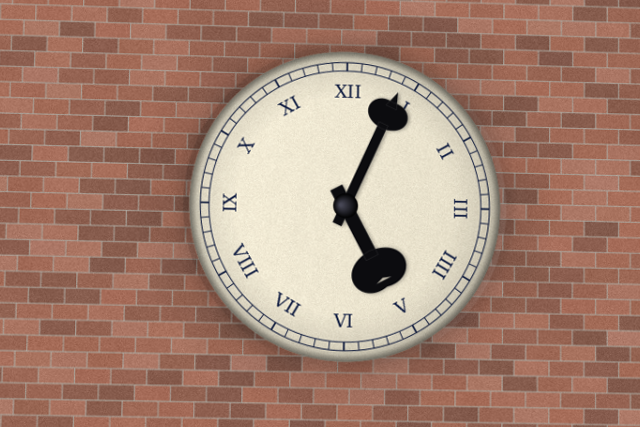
5 h 04 min
